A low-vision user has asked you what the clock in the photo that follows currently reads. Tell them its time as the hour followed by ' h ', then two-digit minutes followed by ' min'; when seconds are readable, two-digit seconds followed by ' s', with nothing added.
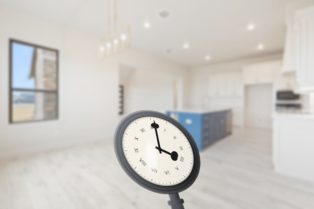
4 h 01 min
